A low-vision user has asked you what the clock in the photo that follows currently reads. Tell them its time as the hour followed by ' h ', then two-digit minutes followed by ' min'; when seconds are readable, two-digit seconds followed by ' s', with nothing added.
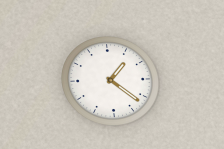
1 h 22 min
